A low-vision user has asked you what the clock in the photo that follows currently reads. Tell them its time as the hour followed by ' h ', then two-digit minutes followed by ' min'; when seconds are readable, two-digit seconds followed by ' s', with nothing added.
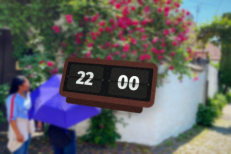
22 h 00 min
